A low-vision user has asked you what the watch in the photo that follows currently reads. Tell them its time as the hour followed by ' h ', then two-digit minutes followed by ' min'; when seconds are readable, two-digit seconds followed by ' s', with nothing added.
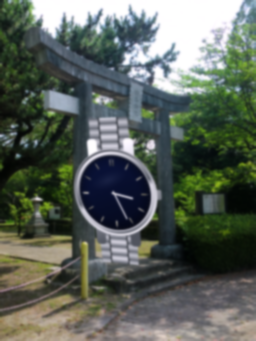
3 h 26 min
